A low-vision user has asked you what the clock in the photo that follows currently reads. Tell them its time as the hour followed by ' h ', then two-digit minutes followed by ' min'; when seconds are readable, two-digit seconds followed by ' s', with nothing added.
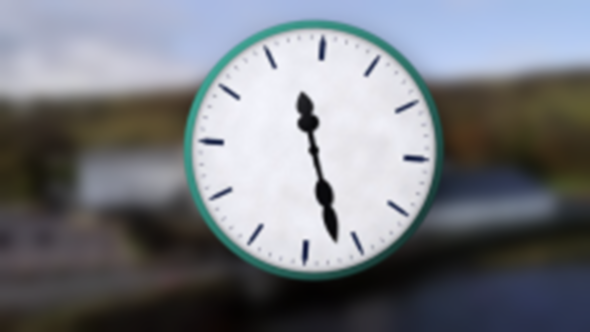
11 h 27 min
